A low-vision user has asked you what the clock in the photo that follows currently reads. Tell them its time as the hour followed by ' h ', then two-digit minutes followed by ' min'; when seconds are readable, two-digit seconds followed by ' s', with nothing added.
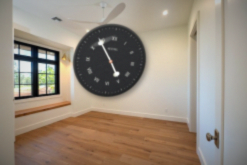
4 h 54 min
